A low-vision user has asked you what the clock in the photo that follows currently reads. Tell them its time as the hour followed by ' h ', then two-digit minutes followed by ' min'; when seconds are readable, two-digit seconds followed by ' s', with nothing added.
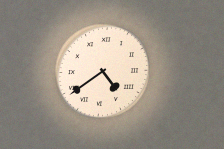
4 h 39 min
